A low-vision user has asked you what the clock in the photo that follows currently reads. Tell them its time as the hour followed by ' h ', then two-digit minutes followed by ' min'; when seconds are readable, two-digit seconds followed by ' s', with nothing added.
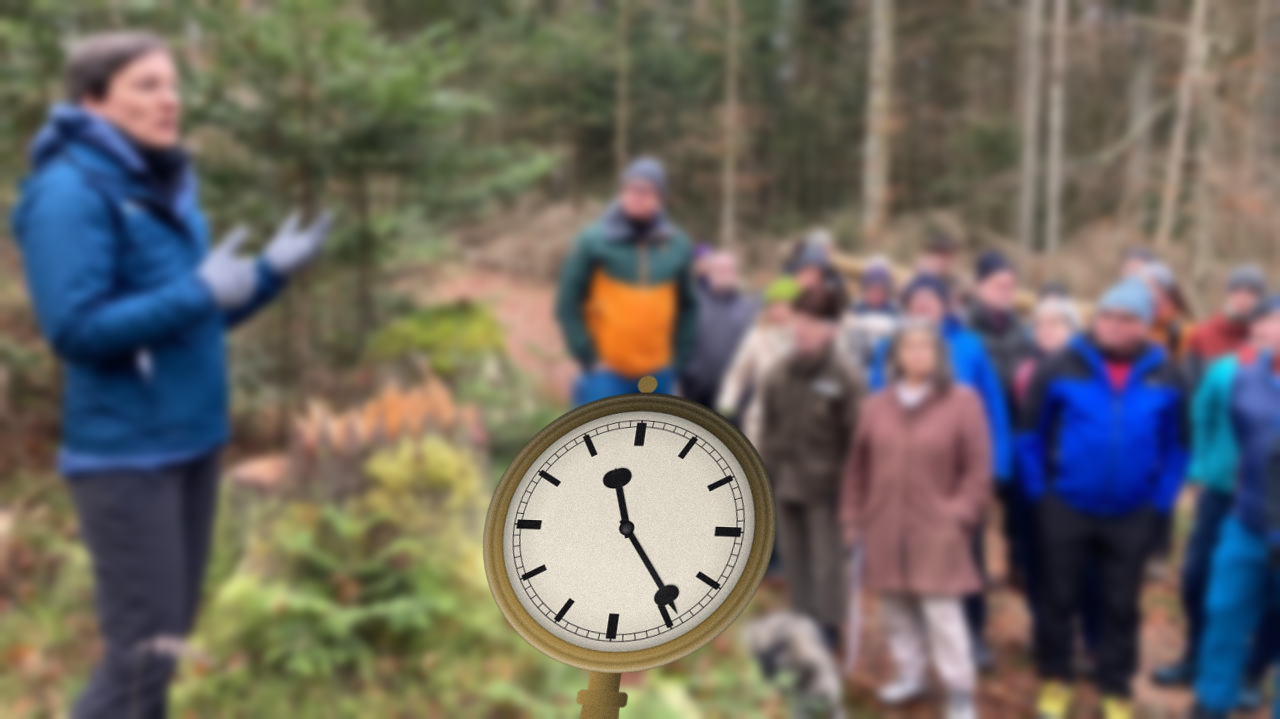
11 h 24 min
